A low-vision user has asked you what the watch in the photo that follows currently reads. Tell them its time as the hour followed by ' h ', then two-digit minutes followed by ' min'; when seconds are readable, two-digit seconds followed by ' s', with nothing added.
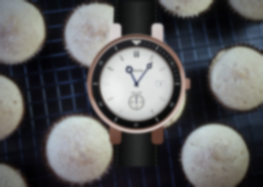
11 h 06 min
